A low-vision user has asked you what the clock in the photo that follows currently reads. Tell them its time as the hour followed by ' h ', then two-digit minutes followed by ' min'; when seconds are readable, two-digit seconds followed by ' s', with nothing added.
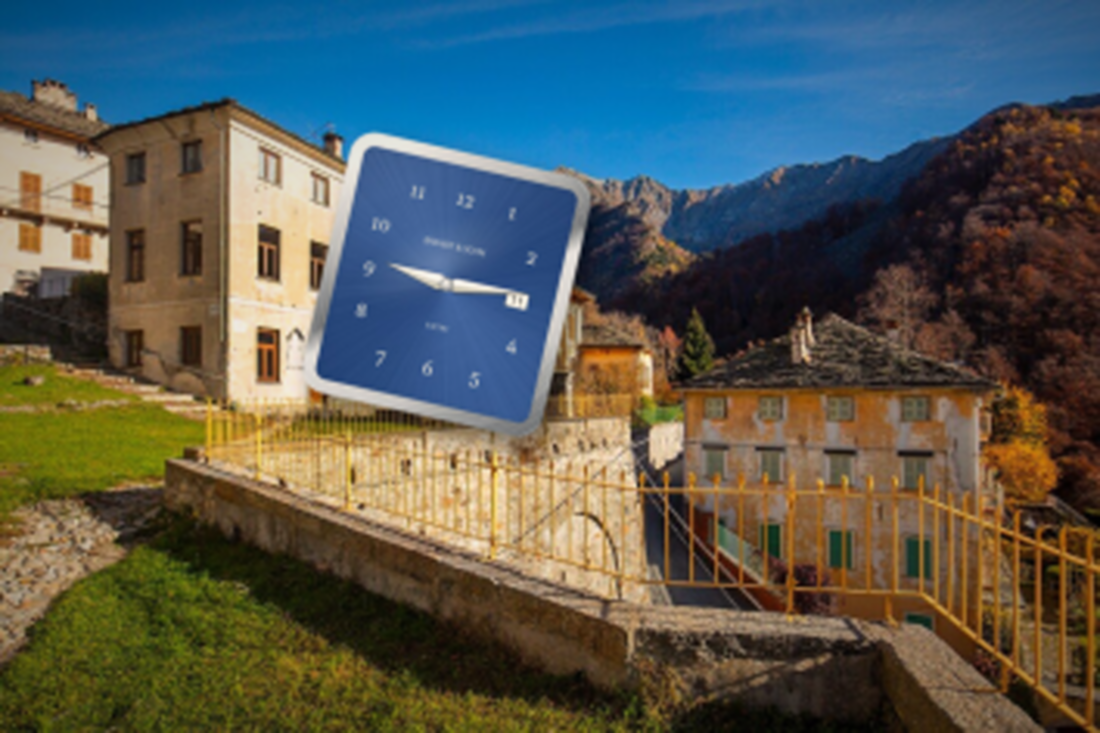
9 h 14 min
